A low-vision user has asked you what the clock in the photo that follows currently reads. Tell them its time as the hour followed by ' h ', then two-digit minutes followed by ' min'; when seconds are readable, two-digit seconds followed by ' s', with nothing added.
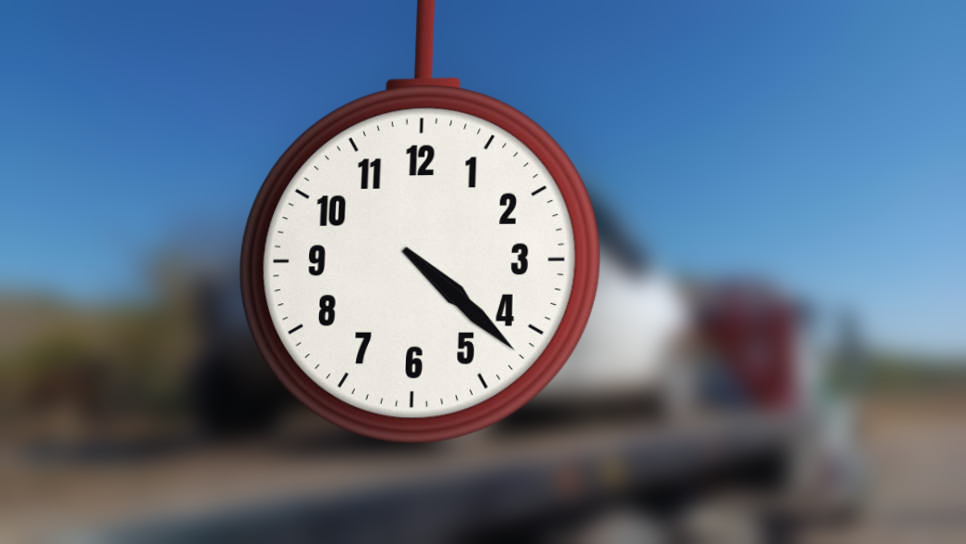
4 h 22 min
